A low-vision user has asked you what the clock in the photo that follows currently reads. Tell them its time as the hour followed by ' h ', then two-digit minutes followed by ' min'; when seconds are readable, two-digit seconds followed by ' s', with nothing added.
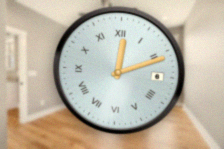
12 h 11 min
